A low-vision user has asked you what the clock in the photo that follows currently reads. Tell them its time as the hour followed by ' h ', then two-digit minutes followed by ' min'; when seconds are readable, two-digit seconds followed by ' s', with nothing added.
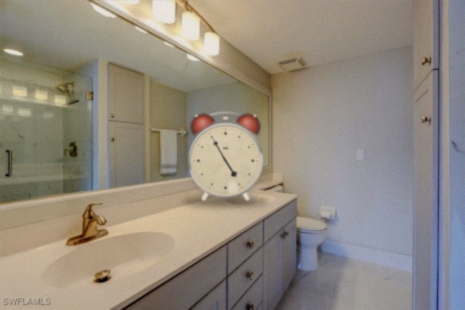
4 h 55 min
